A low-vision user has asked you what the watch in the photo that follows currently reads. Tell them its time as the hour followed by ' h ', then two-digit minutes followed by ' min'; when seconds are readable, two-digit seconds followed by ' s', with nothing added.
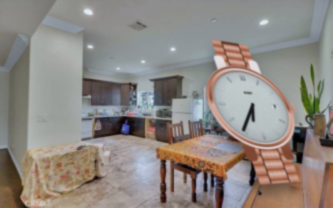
6 h 36 min
